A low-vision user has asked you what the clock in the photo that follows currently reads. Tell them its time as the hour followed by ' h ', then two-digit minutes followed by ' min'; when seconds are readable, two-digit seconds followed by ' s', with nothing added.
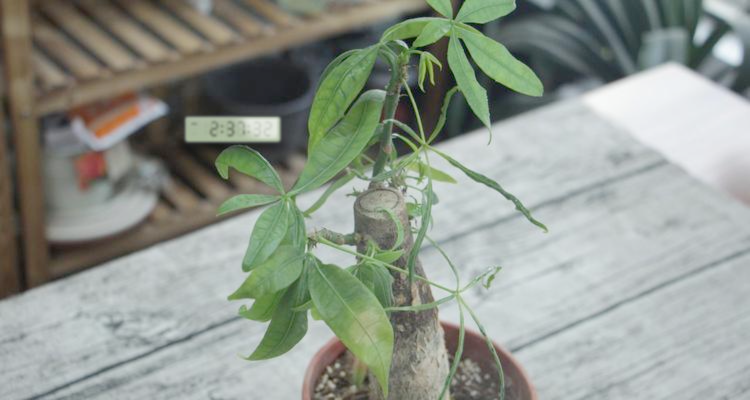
2 h 37 min 32 s
